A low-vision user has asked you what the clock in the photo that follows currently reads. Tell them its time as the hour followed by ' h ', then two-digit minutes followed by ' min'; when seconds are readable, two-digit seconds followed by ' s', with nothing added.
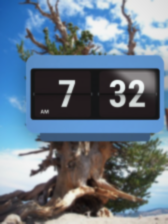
7 h 32 min
